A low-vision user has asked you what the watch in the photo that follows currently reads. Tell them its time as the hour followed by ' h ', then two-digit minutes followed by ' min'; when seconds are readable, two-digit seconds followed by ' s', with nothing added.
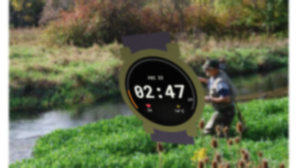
2 h 47 min
